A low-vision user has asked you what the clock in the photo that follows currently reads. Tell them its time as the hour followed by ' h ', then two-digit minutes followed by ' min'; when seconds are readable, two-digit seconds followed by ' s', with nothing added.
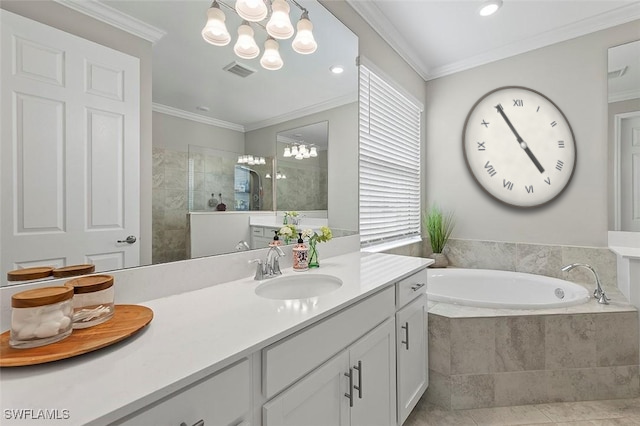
4 h 55 min
